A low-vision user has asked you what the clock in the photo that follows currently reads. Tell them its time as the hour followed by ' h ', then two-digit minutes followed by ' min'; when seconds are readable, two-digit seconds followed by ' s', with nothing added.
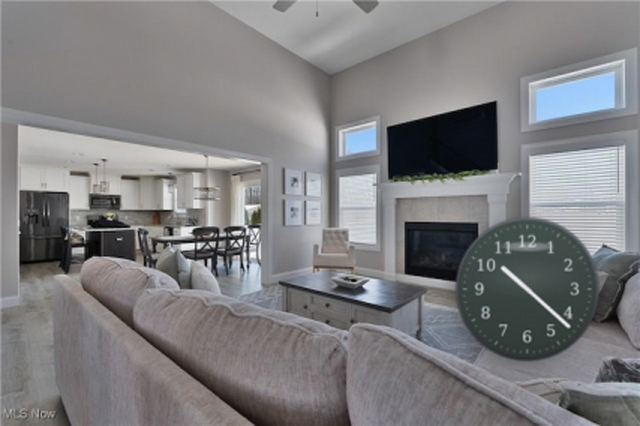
10 h 22 min
